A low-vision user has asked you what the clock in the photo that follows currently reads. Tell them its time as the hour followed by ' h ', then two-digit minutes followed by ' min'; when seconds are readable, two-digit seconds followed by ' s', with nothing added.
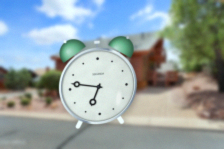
6 h 47 min
